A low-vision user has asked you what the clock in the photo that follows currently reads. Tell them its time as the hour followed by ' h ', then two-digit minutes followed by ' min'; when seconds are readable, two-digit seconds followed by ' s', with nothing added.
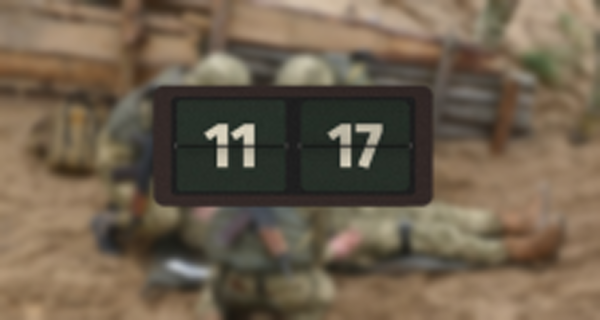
11 h 17 min
